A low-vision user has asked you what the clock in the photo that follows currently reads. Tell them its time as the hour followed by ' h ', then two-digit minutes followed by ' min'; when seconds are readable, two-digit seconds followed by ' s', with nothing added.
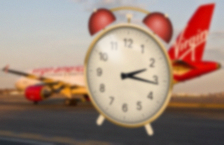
2 h 16 min
